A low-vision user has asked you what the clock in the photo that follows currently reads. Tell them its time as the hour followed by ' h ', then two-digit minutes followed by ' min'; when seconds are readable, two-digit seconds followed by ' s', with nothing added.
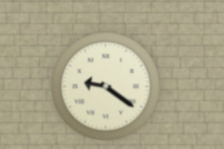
9 h 21 min
